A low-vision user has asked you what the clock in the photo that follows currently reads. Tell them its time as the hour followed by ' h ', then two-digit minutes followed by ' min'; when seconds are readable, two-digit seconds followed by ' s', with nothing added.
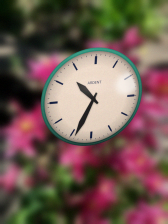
10 h 34 min
